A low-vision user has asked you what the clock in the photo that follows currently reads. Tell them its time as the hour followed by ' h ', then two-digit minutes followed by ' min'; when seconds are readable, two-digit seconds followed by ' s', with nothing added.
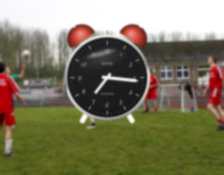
7 h 16 min
